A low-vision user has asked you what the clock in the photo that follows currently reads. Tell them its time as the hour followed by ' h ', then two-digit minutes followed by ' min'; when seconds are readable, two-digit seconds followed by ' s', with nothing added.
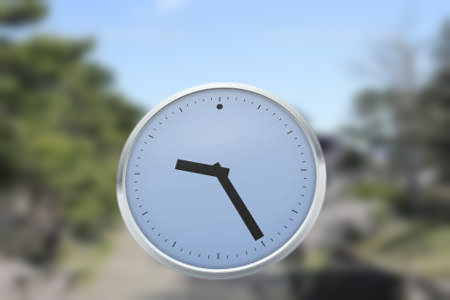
9 h 25 min
